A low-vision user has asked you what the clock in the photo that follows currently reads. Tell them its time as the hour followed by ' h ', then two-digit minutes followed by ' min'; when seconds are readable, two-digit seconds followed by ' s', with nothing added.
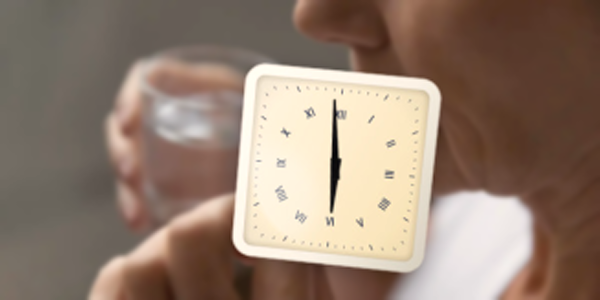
5 h 59 min
